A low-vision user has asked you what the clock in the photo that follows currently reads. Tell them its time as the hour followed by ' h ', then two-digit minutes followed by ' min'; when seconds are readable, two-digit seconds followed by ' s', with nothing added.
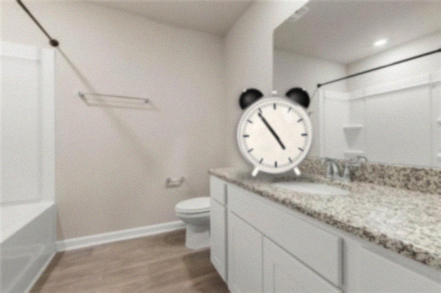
4 h 54 min
